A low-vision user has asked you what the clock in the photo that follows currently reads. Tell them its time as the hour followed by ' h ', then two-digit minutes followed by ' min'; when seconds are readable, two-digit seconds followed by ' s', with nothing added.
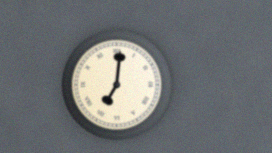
7 h 01 min
